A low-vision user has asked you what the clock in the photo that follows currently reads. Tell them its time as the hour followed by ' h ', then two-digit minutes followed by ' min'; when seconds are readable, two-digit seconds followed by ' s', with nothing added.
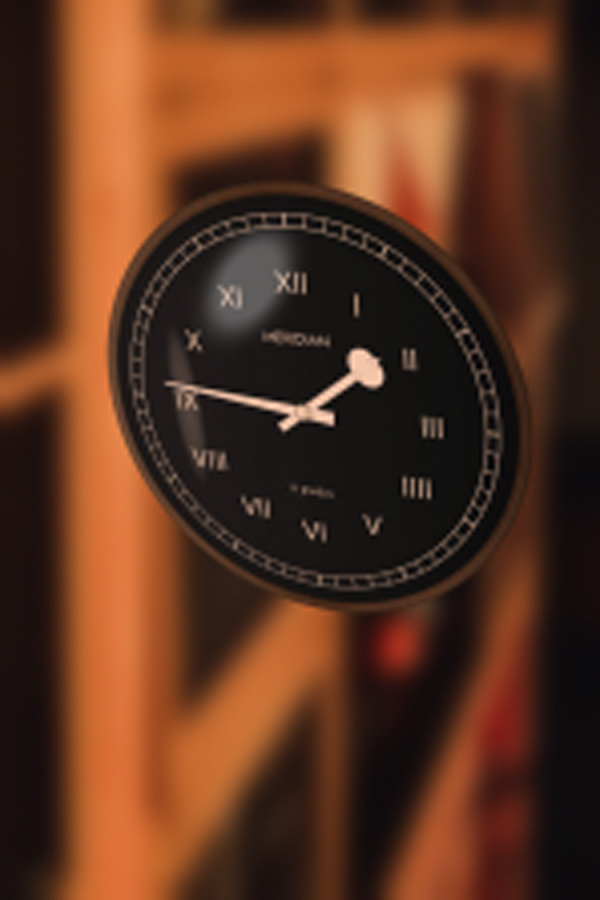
1 h 46 min
